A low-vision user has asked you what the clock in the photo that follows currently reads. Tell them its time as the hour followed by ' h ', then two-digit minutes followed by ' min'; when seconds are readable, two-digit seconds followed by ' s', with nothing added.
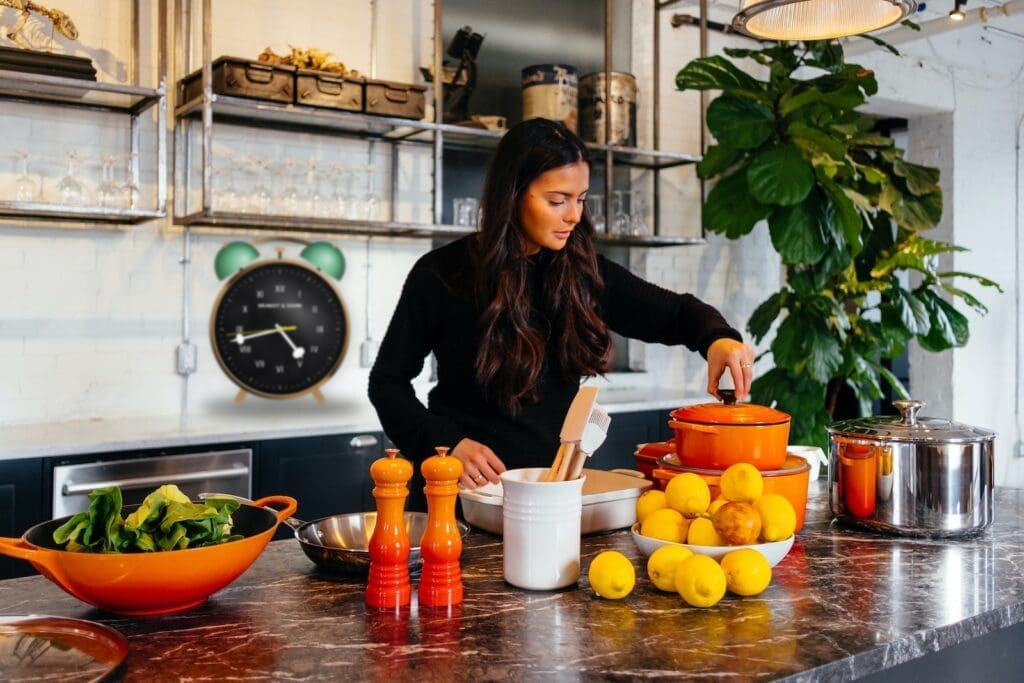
4 h 42 min 44 s
